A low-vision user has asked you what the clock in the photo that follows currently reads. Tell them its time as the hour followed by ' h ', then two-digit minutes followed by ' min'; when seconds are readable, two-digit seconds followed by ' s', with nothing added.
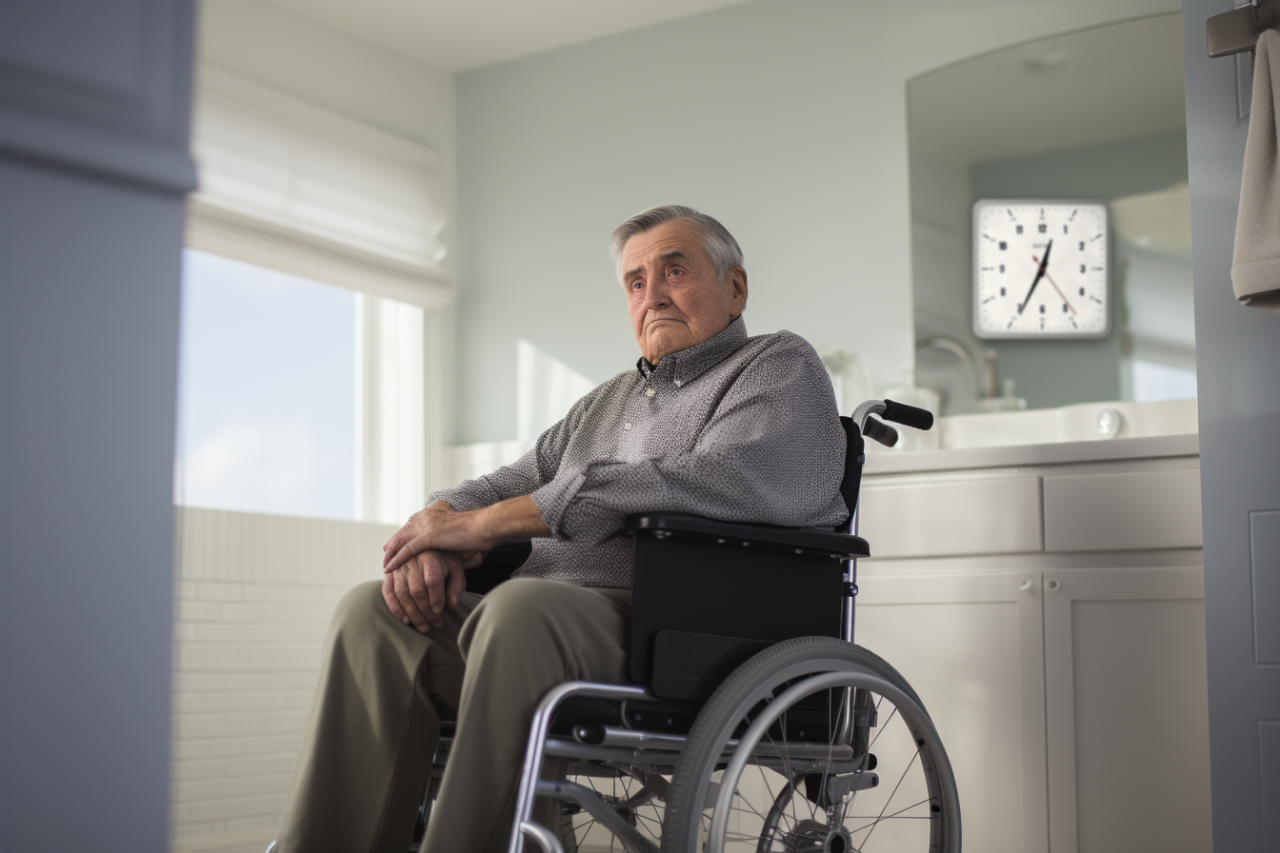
12 h 34 min 24 s
